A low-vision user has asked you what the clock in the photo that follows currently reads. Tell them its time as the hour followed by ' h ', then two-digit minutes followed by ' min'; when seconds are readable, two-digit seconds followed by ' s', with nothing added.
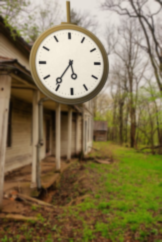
5 h 36 min
